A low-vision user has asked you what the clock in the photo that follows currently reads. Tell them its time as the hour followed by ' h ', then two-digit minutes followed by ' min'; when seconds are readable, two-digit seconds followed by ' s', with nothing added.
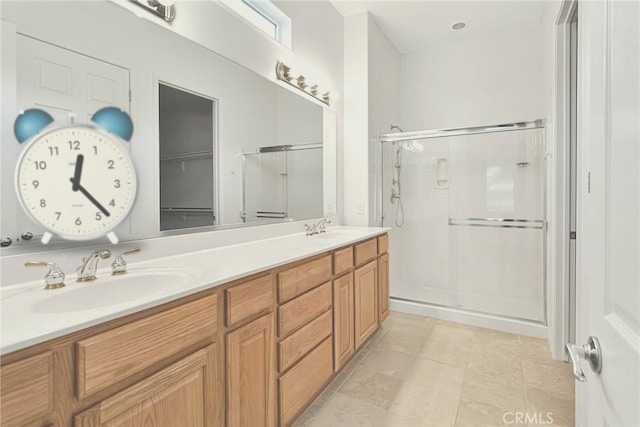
12 h 23 min
